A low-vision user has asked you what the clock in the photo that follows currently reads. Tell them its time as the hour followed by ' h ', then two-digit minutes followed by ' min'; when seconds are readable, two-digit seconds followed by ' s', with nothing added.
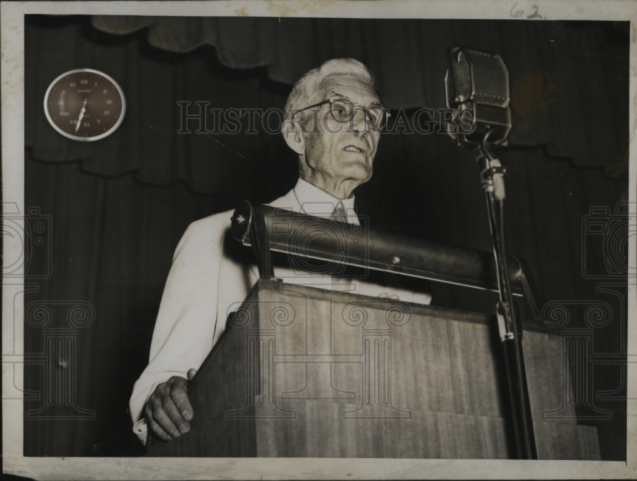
6 h 33 min
